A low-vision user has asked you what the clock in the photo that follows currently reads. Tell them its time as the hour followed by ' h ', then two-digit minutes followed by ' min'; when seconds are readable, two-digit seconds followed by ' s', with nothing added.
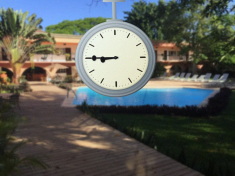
8 h 45 min
